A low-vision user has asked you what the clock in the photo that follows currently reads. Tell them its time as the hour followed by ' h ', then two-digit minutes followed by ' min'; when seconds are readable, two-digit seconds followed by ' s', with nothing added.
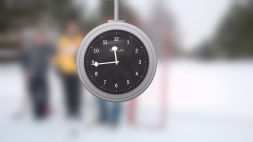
11 h 44 min
